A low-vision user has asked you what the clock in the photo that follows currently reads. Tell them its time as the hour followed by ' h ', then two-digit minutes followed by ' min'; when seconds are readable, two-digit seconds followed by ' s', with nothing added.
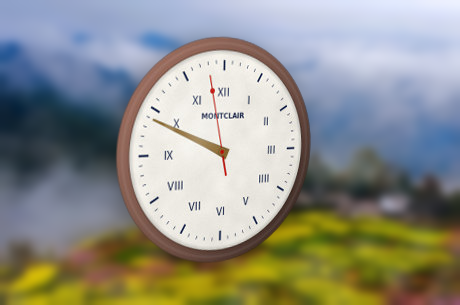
9 h 48 min 58 s
